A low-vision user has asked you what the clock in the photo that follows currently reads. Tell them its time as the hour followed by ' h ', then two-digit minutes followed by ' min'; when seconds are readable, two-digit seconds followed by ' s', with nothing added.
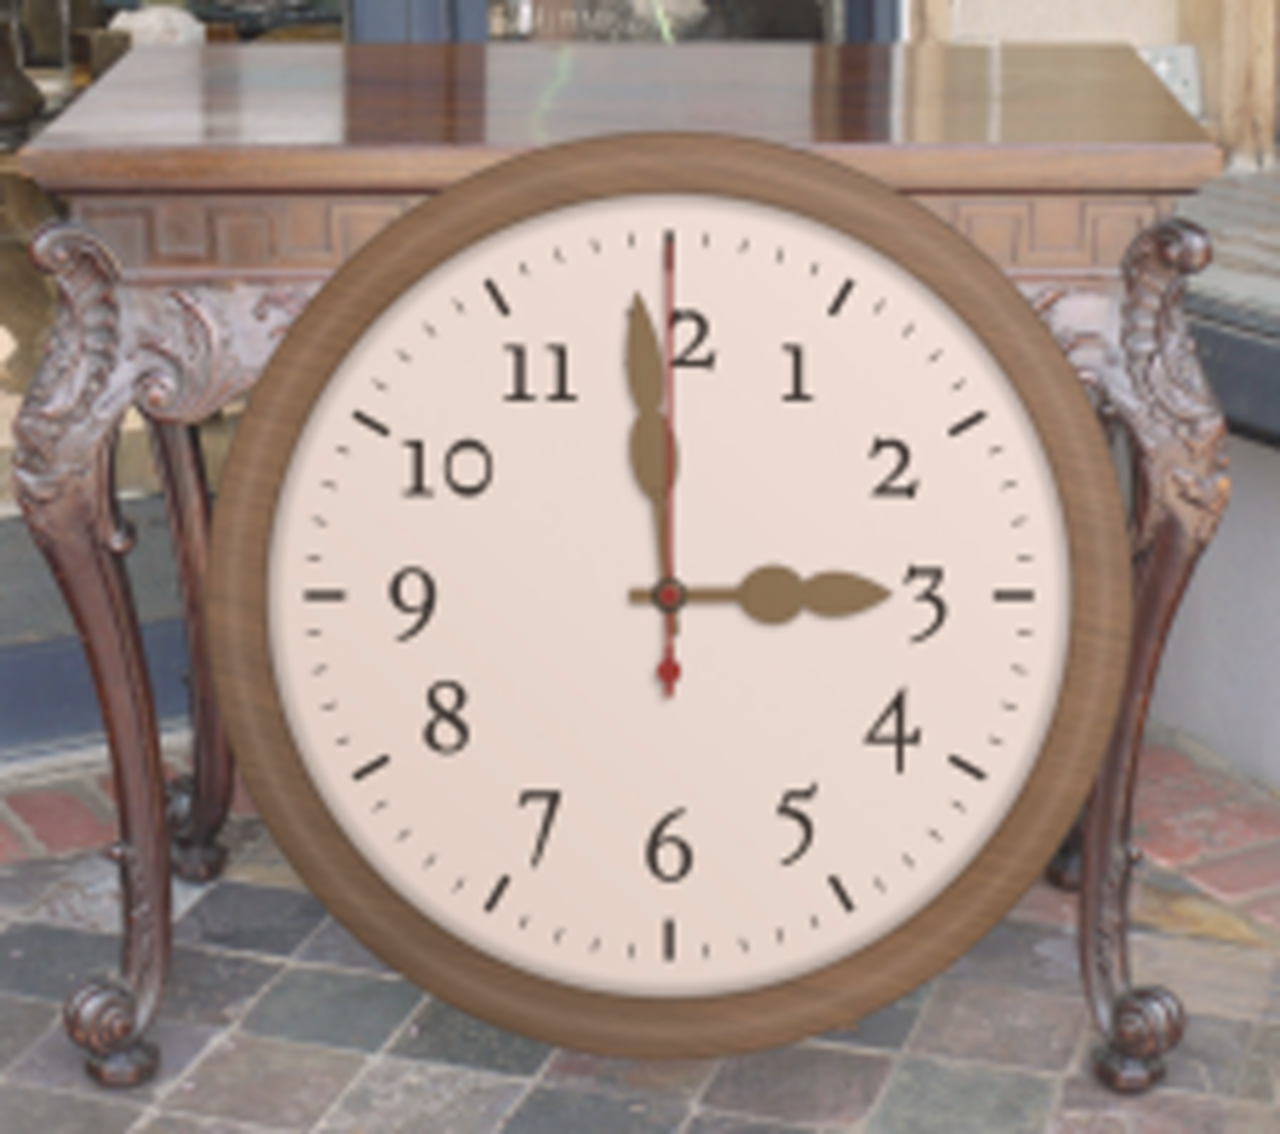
2 h 59 min 00 s
